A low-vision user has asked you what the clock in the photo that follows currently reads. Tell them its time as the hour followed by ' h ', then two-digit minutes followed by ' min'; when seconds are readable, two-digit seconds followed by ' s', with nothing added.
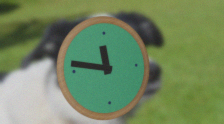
11 h 47 min
